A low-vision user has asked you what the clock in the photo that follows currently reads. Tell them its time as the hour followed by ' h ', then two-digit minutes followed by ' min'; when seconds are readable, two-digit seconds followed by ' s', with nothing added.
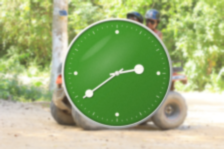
2 h 39 min
